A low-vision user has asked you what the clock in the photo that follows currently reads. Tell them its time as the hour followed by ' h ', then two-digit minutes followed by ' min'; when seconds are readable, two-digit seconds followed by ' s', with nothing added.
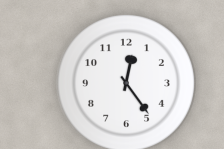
12 h 24 min
